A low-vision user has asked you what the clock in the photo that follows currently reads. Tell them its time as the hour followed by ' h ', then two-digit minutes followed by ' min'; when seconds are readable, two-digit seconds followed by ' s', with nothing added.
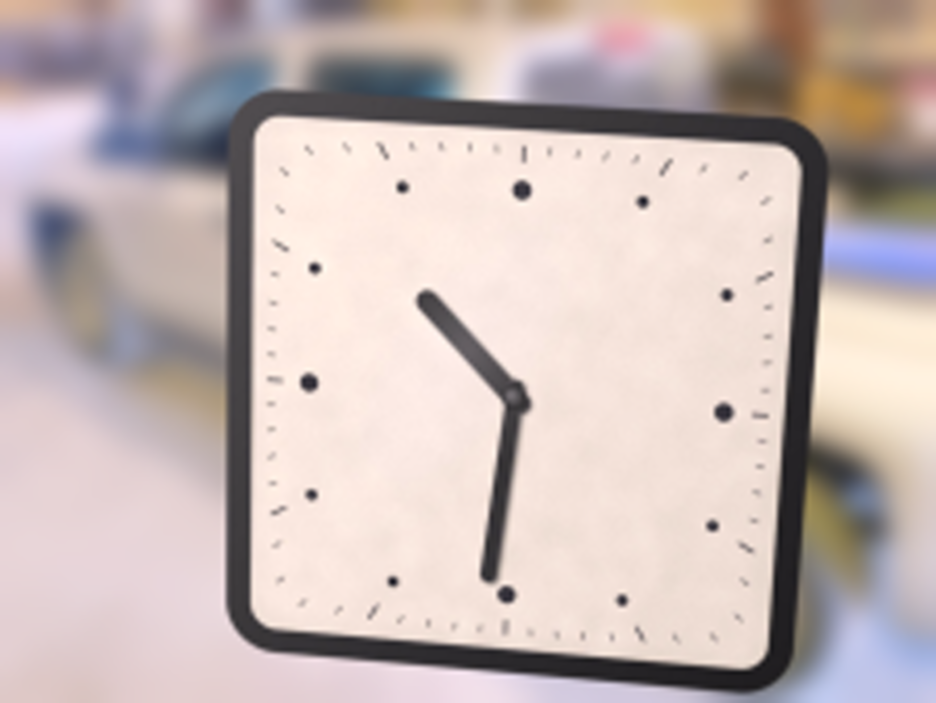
10 h 31 min
